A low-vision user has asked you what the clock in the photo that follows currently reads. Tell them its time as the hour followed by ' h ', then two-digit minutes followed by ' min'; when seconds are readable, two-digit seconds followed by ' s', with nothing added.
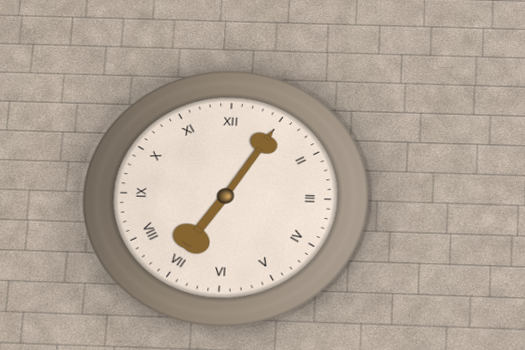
7 h 05 min
